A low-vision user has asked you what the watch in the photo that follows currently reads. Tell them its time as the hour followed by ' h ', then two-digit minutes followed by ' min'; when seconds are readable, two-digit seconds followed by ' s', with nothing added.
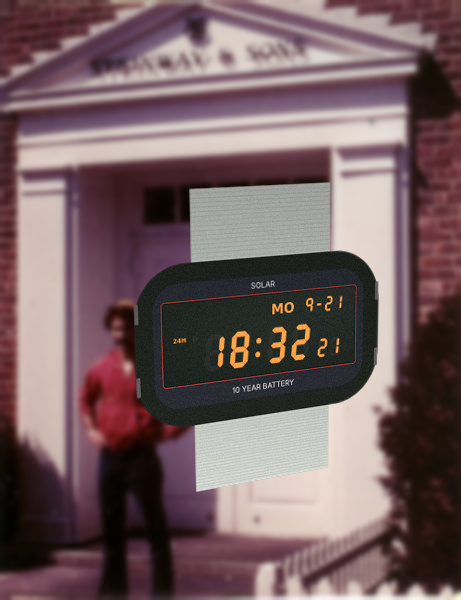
18 h 32 min 21 s
